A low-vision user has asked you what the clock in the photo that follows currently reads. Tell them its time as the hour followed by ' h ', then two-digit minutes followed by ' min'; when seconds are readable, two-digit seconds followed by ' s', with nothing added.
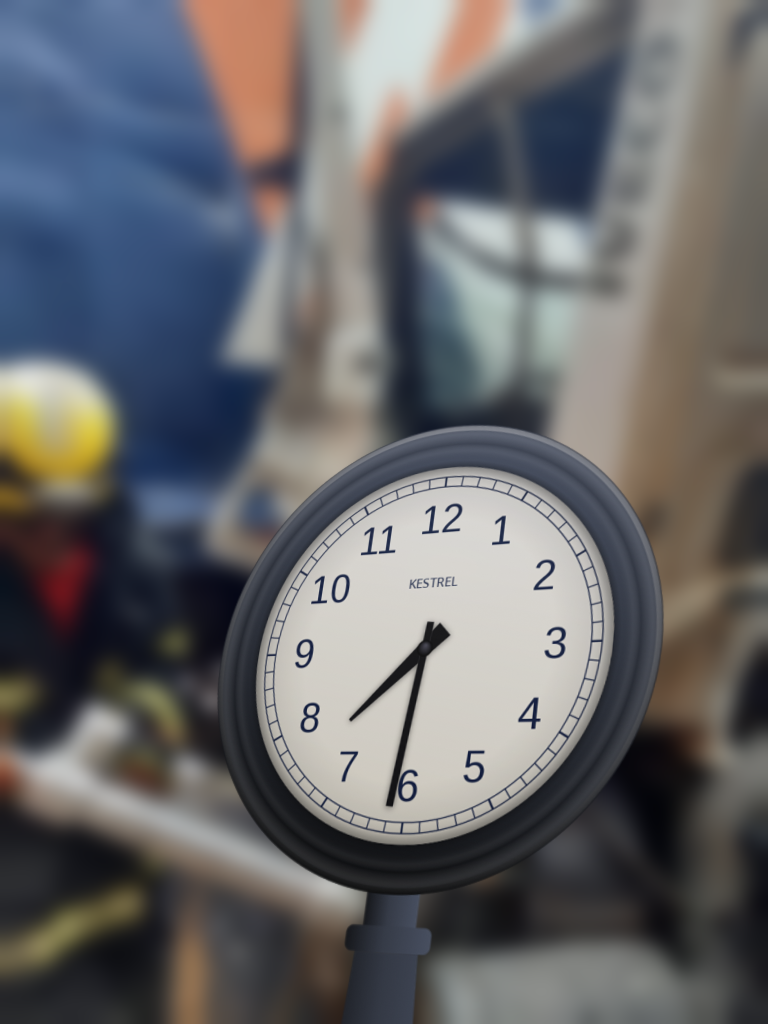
7 h 31 min
